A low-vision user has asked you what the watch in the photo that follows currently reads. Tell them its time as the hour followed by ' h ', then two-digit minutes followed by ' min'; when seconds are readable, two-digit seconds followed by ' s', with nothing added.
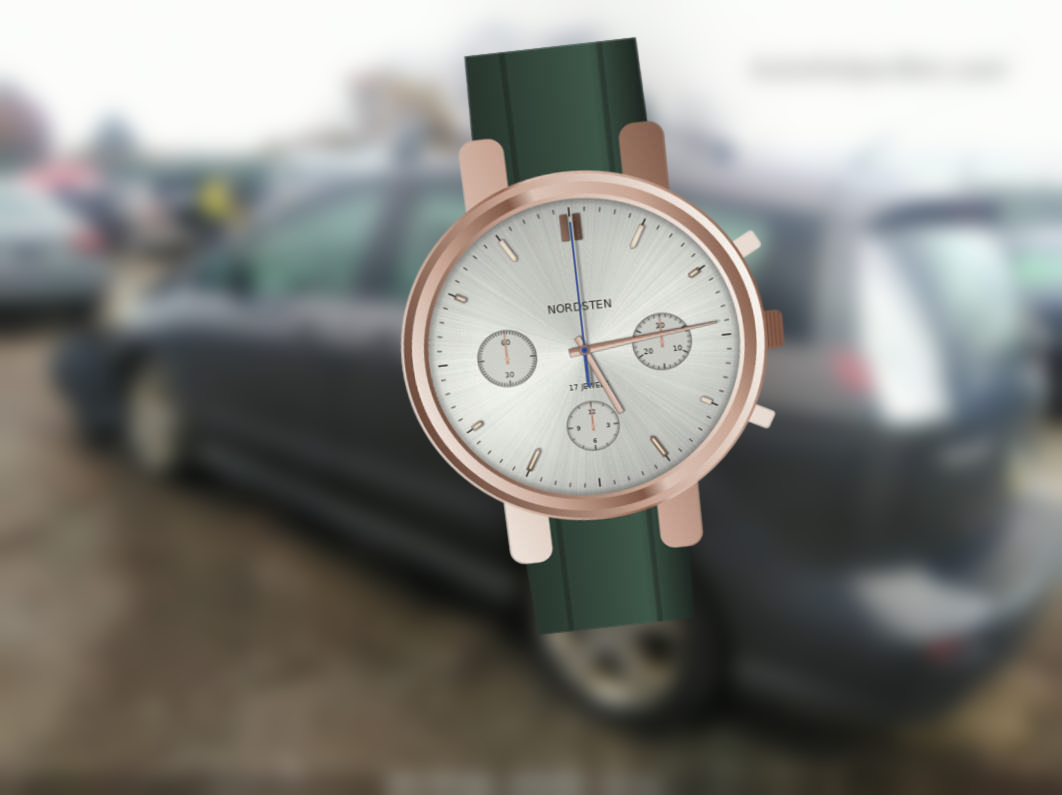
5 h 14 min
